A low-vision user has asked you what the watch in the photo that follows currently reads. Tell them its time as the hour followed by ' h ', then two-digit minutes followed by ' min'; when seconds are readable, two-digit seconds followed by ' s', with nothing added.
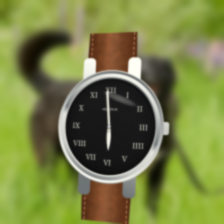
5 h 59 min
